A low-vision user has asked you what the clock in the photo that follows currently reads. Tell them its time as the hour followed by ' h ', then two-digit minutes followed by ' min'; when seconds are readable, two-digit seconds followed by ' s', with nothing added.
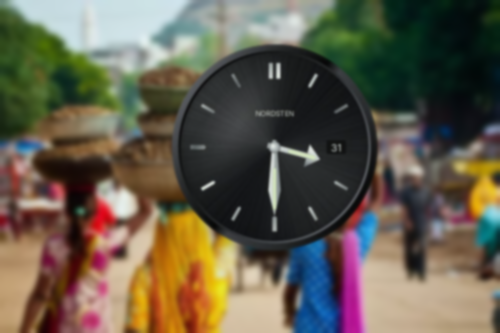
3 h 30 min
